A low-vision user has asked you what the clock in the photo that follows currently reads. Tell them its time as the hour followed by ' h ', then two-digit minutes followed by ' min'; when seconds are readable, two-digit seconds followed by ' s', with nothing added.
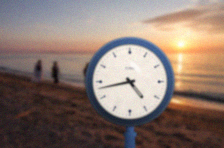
4 h 43 min
